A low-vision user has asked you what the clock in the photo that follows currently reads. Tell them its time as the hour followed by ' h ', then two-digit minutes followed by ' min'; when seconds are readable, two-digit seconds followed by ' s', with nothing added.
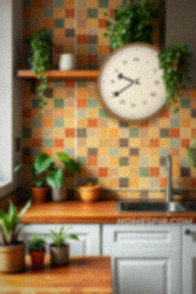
9 h 39 min
